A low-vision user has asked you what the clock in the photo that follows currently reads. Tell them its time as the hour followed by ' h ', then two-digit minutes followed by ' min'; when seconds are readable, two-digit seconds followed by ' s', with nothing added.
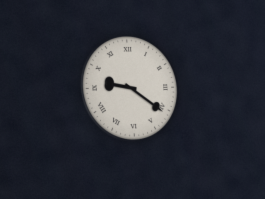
9 h 21 min
